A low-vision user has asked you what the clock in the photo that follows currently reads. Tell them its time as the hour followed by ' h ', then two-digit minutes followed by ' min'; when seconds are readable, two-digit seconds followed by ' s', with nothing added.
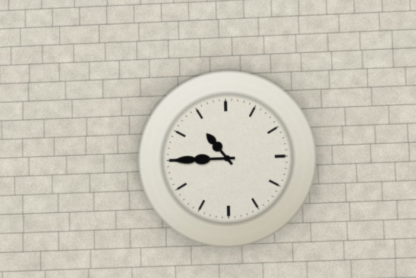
10 h 45 min
